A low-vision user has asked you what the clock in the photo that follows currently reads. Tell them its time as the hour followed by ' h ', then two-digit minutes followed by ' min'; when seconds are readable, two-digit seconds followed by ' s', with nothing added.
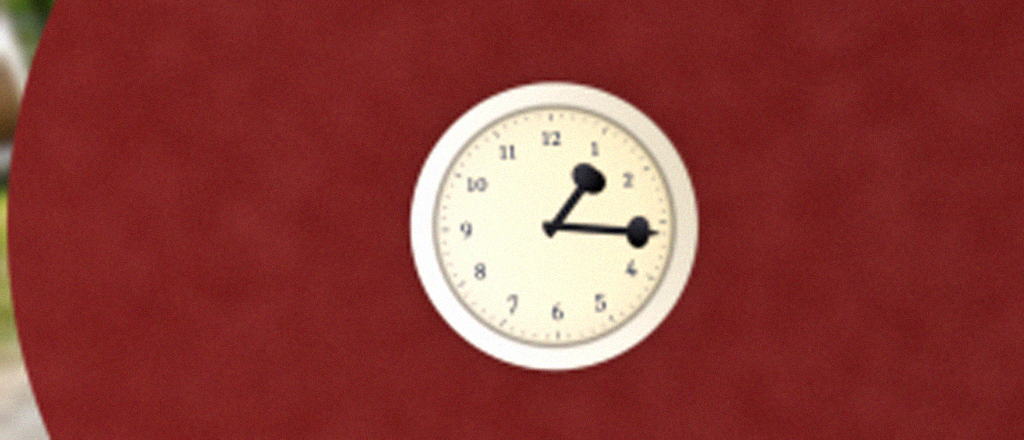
1 h 16 min
